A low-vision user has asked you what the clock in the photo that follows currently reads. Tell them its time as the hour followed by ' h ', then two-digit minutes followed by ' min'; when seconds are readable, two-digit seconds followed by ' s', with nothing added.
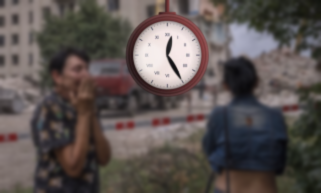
12 h 25 min
